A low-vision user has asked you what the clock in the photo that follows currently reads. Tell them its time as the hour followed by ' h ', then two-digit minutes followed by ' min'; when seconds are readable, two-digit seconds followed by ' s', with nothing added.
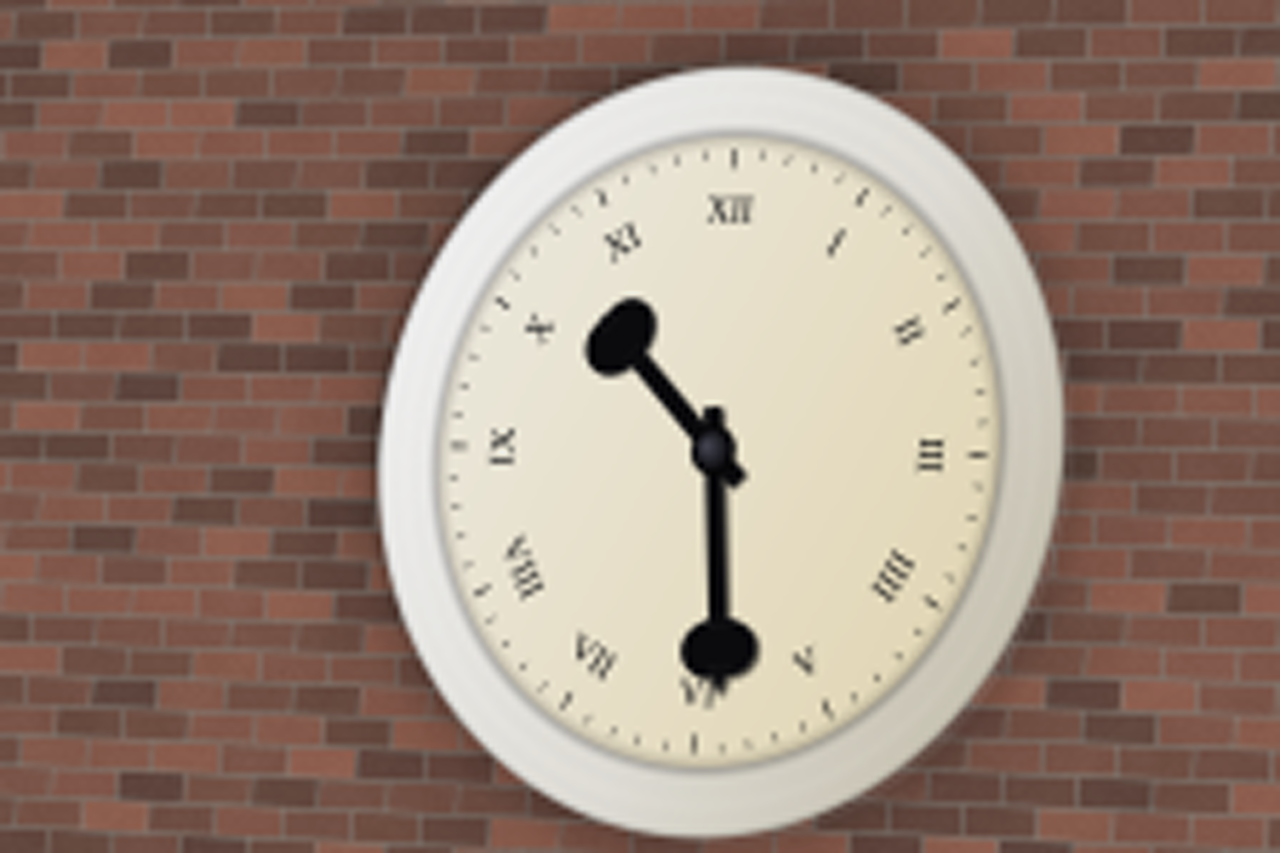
10 h 29 min
